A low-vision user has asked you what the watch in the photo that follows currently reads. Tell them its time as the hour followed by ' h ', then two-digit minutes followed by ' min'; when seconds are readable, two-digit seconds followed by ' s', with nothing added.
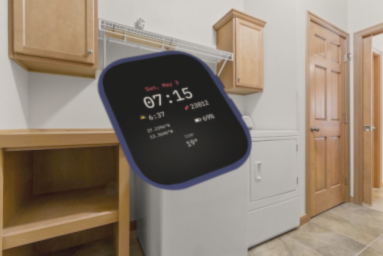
7 h 15 min
